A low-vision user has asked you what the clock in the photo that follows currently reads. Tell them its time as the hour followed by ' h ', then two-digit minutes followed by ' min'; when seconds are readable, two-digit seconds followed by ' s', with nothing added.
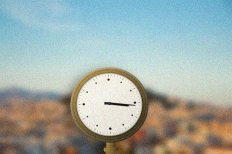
3 h 16 min
